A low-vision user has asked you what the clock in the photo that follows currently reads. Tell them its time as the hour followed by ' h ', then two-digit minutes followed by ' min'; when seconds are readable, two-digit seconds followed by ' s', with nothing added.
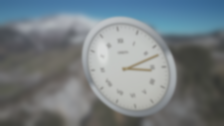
3 h 12 min
